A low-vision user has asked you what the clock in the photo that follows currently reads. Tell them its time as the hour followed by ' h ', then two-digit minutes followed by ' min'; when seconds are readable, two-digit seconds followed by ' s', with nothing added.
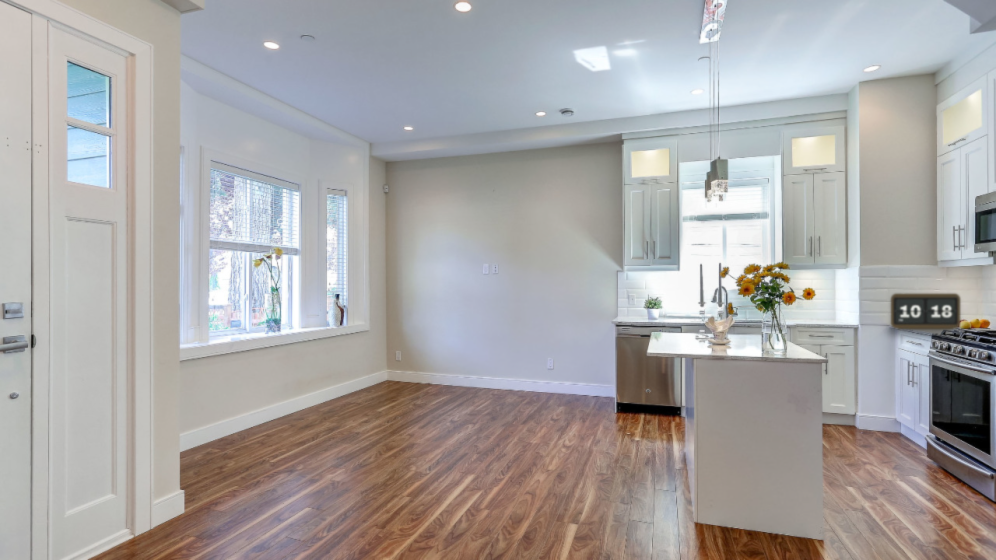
10 h 18 min
